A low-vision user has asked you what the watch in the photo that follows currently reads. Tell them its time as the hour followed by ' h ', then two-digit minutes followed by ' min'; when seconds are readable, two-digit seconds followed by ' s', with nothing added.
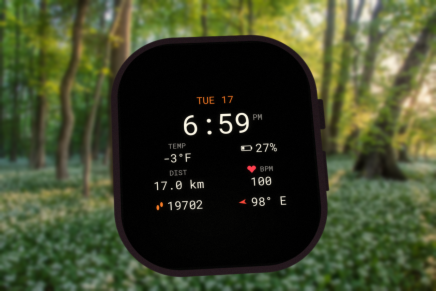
6 h 59 min
